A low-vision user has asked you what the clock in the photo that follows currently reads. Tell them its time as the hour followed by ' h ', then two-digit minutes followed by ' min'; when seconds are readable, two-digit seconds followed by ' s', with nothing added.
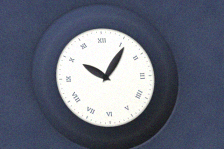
10 h 06 min
